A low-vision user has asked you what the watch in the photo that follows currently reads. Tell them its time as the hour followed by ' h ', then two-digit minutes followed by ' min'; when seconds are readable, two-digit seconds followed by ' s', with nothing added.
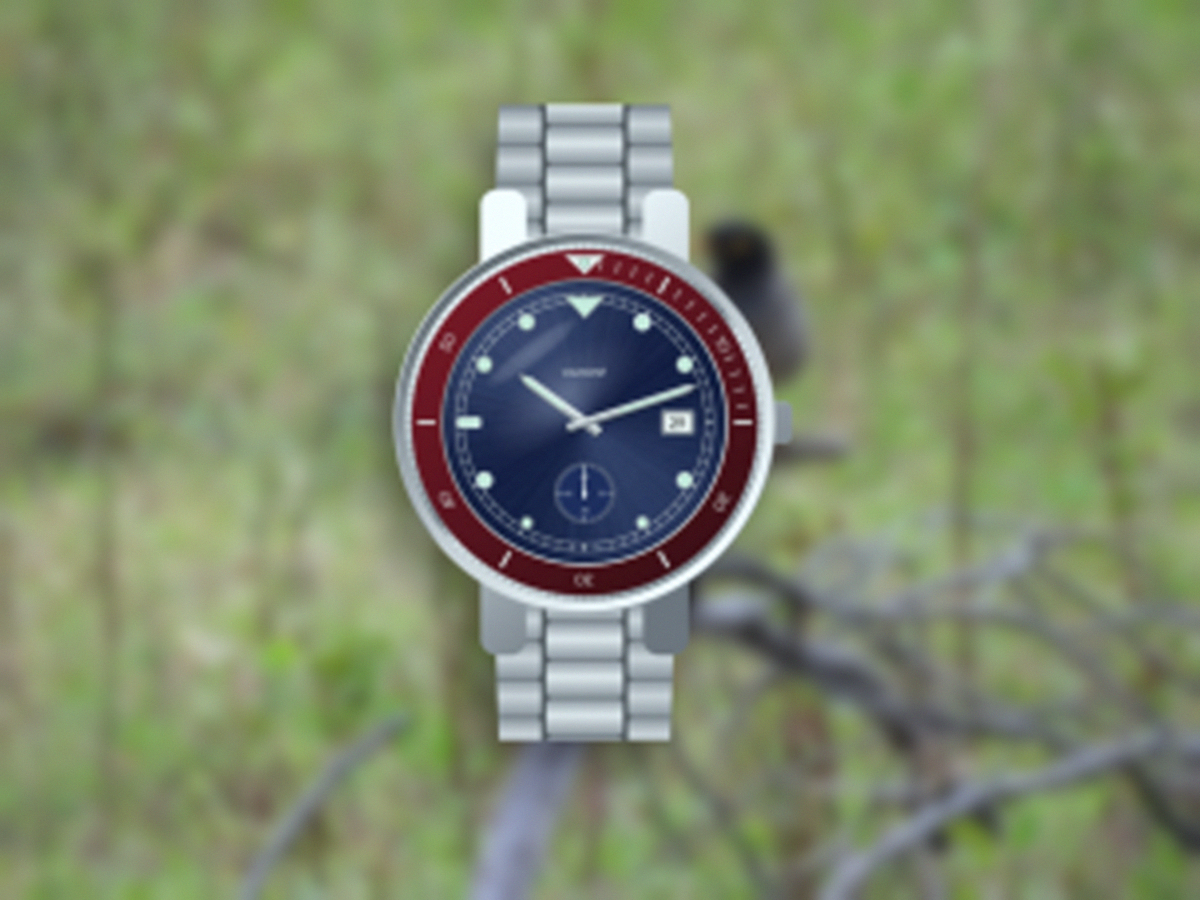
10 h 12 min
